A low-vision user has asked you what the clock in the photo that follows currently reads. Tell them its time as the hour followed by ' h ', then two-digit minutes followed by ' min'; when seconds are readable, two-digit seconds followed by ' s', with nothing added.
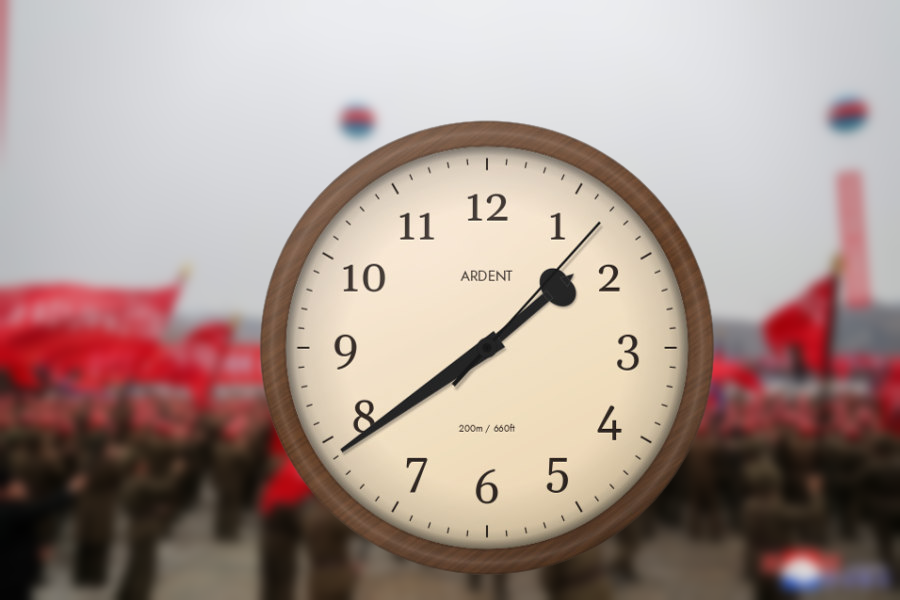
1 h 39 min 07 s
